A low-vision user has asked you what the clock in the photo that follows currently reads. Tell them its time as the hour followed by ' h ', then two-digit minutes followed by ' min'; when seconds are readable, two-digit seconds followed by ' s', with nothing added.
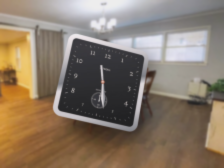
11 h 28 min
